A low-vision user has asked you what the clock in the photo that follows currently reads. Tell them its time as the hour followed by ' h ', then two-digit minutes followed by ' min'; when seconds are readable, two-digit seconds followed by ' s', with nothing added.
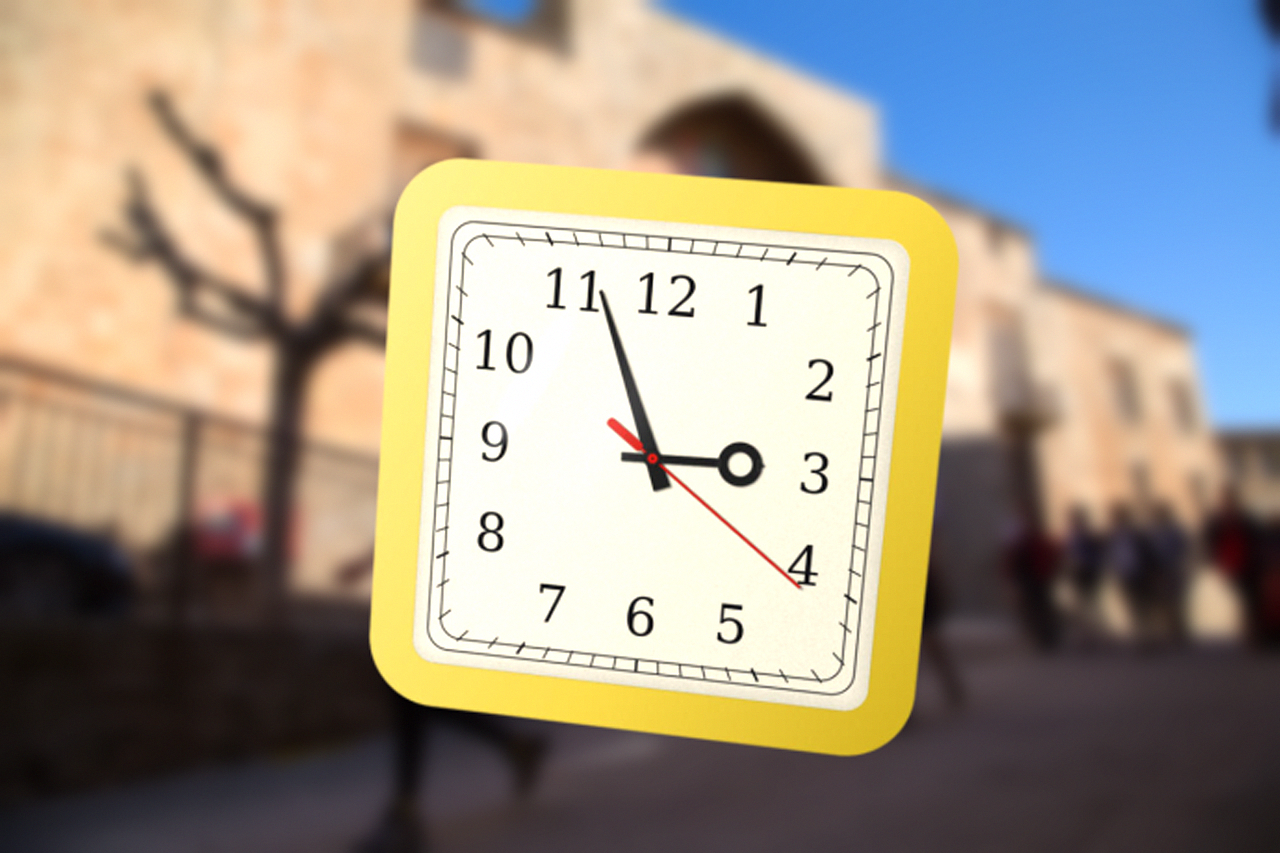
2 h 56 min 21 s
